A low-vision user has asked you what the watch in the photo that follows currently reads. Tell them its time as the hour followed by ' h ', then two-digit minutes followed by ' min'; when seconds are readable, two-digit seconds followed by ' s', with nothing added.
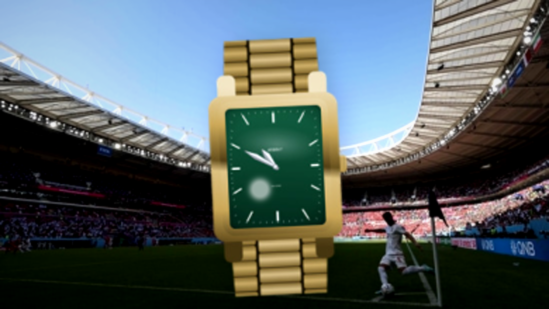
10 h 50 min
